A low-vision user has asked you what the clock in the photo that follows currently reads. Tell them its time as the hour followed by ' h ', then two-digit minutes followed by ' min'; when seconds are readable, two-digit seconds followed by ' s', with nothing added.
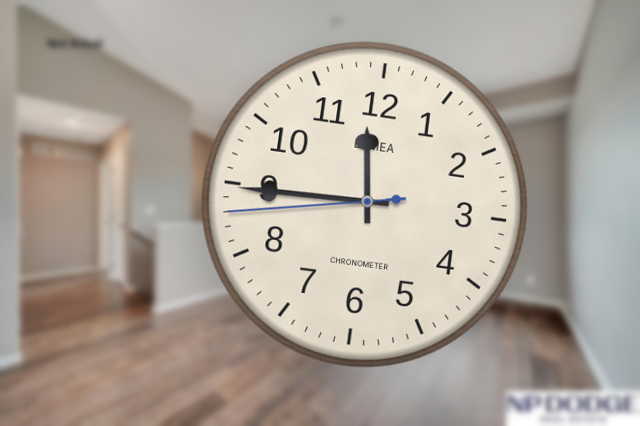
11 h 44 min 43 s
